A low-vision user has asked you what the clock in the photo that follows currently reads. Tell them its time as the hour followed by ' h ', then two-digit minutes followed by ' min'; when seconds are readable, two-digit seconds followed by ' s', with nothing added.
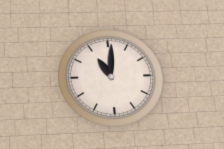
11 h 01 min
